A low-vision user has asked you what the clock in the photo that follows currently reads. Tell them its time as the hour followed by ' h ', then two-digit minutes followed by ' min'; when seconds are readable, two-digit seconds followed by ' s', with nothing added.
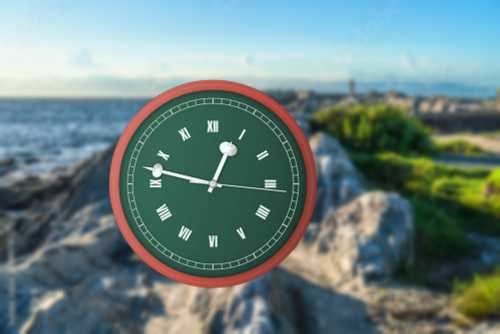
12 h 47 min 16 s
